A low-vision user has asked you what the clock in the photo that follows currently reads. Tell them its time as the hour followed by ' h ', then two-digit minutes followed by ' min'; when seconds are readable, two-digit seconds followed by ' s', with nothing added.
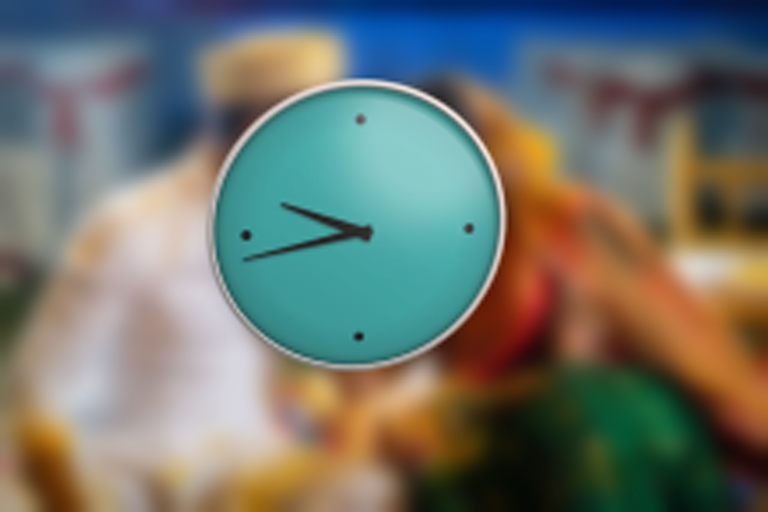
9 h 43 min
